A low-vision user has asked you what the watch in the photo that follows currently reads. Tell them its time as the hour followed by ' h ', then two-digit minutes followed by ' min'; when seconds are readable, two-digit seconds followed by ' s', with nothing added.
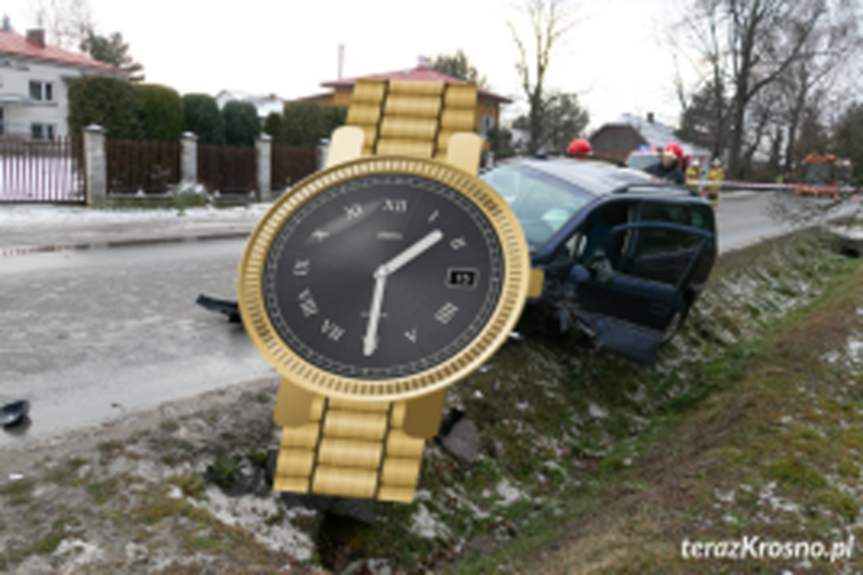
1 h 30 min
